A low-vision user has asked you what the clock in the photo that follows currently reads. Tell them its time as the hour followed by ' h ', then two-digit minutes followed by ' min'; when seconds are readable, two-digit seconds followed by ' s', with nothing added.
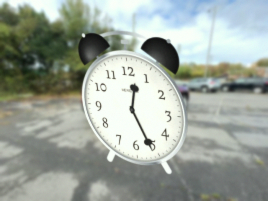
12 h 26 min
